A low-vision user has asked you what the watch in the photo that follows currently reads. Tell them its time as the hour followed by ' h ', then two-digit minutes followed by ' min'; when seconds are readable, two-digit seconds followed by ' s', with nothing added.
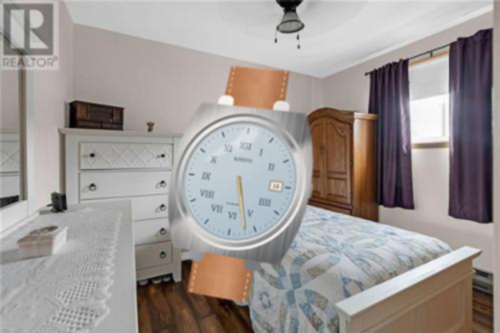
5 h 27 min
